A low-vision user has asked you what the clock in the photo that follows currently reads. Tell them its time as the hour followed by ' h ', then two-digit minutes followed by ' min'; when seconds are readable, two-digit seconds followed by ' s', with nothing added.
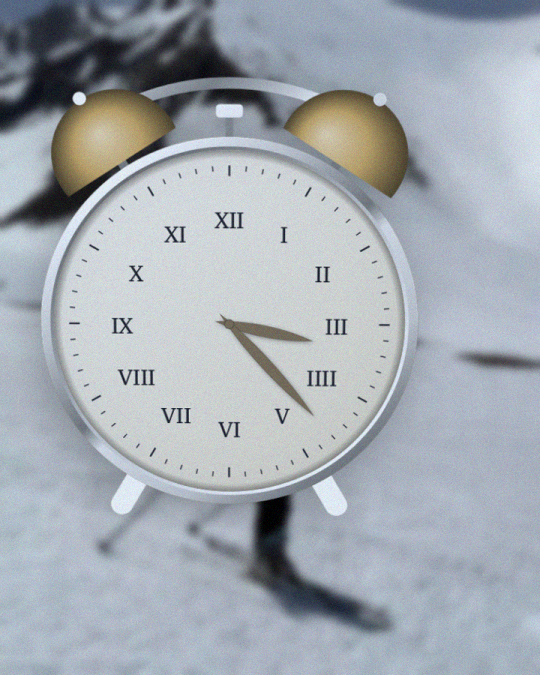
3 h 23 min
